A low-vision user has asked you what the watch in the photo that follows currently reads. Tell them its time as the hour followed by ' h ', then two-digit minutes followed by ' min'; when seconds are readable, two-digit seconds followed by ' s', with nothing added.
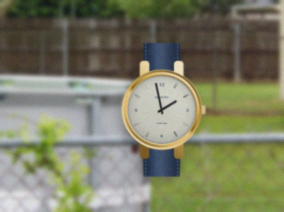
1 h 58 min
